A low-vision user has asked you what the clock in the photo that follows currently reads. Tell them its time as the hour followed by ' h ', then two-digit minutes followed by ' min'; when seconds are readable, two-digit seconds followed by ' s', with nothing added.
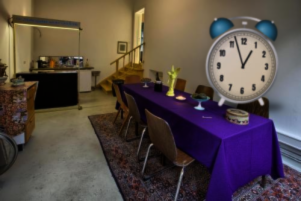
12 h 57 min
